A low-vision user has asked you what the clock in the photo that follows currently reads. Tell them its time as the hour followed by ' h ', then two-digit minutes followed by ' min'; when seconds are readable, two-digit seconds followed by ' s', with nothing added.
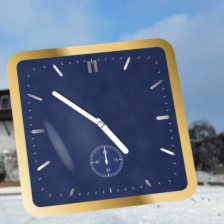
4 h 52 min
